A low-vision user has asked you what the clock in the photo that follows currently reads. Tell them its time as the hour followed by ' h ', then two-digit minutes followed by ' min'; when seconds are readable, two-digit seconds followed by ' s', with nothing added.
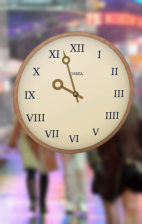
9 h 57 min
